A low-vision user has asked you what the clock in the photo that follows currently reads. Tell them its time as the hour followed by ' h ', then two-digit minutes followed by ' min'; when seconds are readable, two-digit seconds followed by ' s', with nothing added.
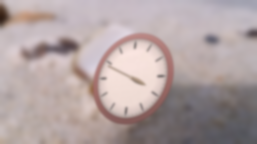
3 h 49 min
